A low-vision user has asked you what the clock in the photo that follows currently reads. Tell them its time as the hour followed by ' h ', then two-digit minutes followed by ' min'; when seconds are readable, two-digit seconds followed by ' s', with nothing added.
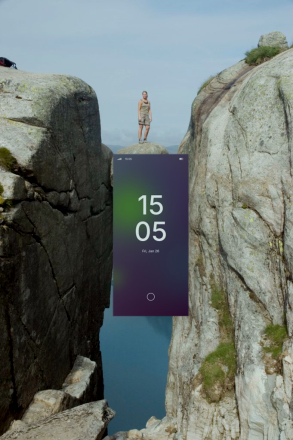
15 h 05 min
